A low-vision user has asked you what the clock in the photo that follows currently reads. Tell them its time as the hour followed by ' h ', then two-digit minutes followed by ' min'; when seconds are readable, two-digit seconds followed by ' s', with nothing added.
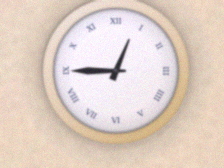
12 h 45 min
